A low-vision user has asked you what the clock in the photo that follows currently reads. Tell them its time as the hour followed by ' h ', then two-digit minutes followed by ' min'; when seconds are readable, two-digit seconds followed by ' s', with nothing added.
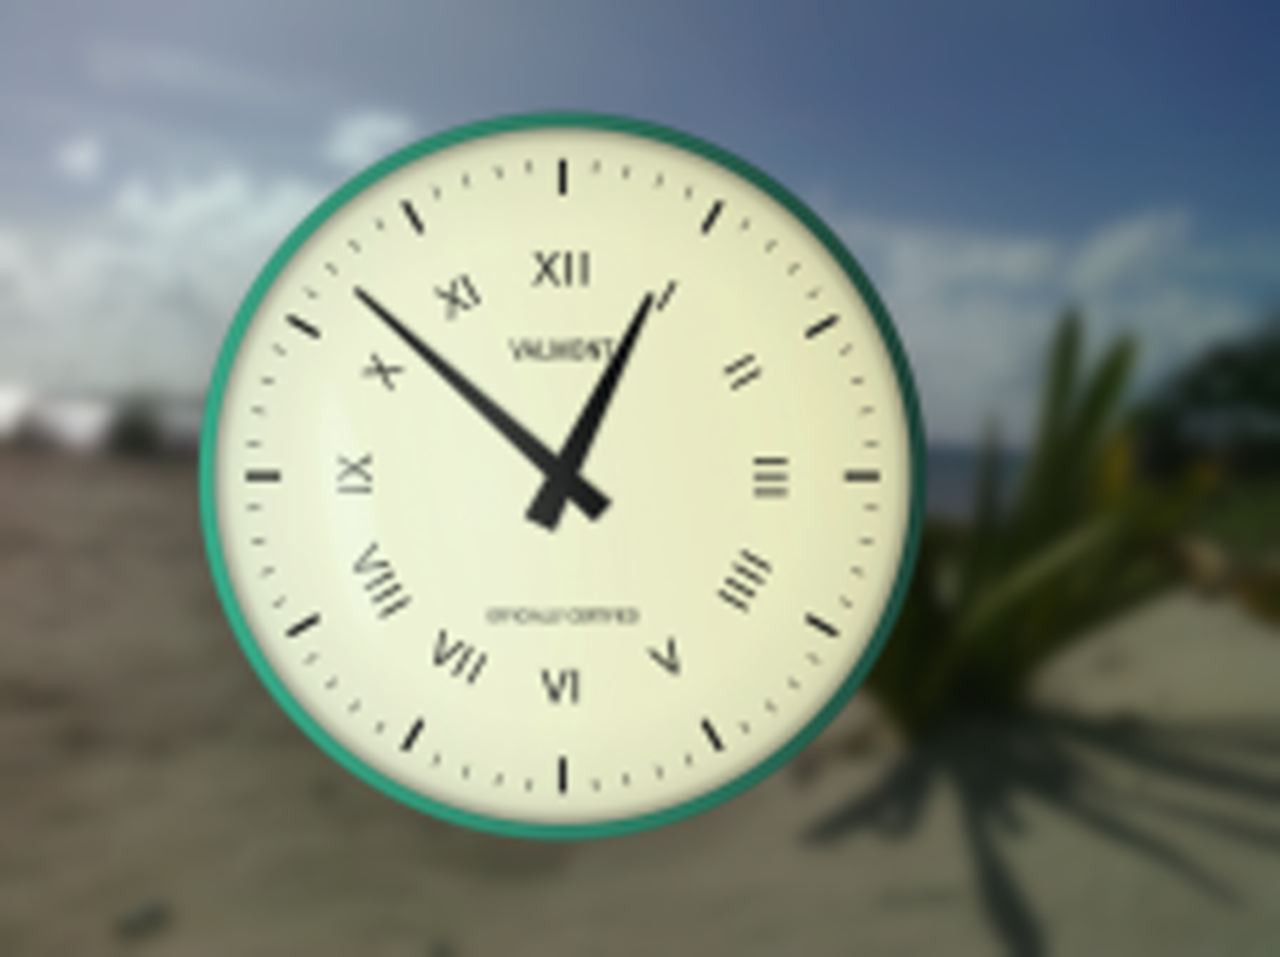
12 h 52 min
